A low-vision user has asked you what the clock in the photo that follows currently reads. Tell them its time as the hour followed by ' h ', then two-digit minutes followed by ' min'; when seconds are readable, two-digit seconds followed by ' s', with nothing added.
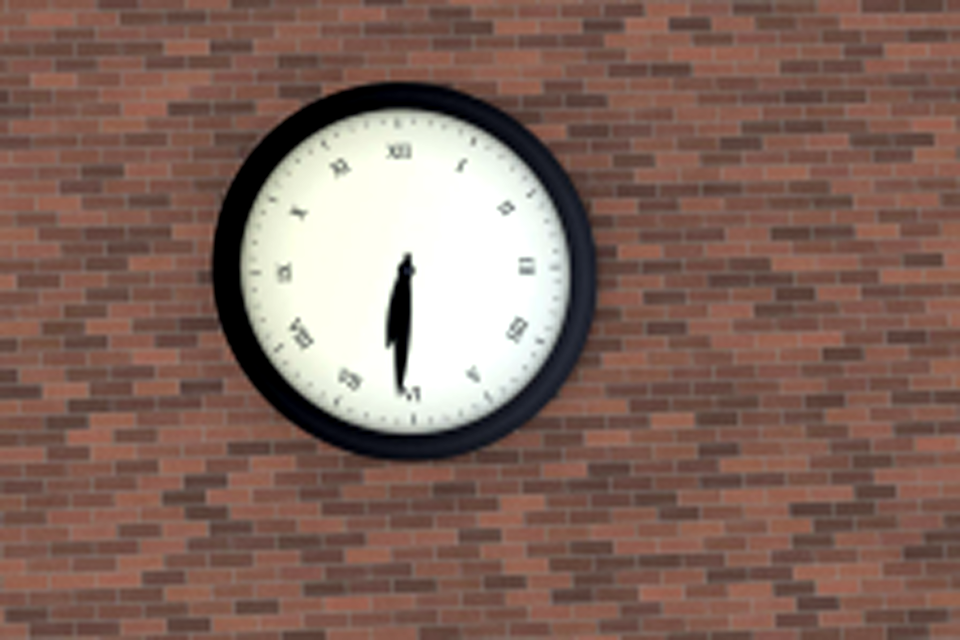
6 h 31 min
